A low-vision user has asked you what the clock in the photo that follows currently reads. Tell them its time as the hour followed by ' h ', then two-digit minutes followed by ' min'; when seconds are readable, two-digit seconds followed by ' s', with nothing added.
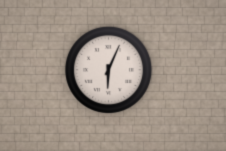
6 h 04 min
